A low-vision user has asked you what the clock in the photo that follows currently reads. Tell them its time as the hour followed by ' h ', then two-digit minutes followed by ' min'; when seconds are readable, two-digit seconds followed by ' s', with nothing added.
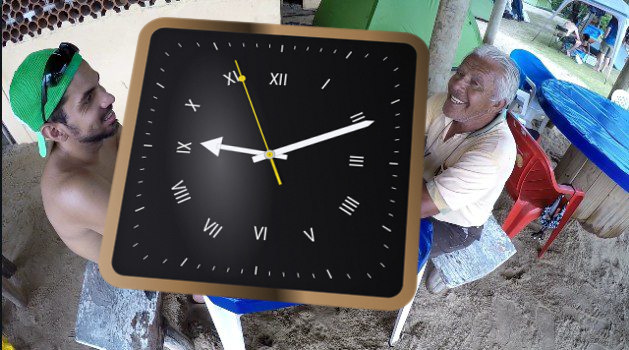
9 h 10 min 56 s
